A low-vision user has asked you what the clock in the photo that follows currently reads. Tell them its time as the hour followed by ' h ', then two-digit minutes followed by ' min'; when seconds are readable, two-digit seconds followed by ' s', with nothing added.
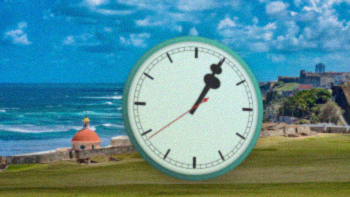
1 h 04 min 39 s
